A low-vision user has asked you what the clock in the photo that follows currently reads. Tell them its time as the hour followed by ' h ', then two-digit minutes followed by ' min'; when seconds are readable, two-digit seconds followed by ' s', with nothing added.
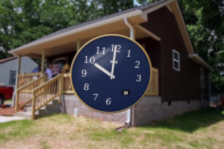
10 h 00 min
